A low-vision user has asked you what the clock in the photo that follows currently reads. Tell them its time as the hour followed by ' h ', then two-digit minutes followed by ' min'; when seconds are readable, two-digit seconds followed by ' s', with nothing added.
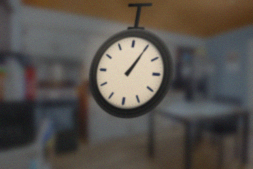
1 h 05 min
